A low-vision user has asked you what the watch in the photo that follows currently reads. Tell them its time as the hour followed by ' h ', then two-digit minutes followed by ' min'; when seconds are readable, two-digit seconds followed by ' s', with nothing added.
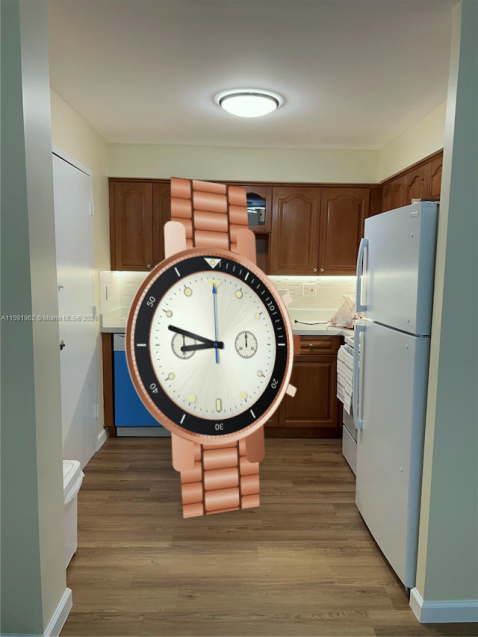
8 h 48 min
